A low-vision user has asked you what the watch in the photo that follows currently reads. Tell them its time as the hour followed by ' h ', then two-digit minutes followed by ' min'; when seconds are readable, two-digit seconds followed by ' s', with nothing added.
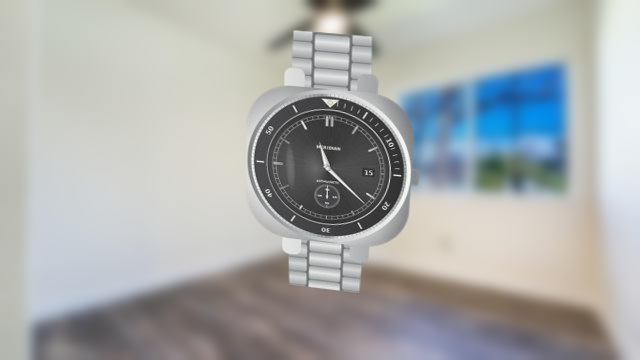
11 h 22 min
